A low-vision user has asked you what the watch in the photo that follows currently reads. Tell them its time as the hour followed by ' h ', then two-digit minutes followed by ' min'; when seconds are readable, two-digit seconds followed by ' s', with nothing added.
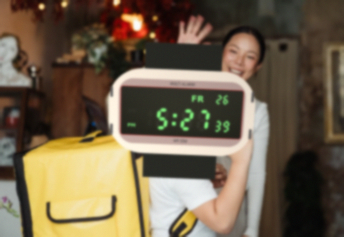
5 h 27 min 39 s
